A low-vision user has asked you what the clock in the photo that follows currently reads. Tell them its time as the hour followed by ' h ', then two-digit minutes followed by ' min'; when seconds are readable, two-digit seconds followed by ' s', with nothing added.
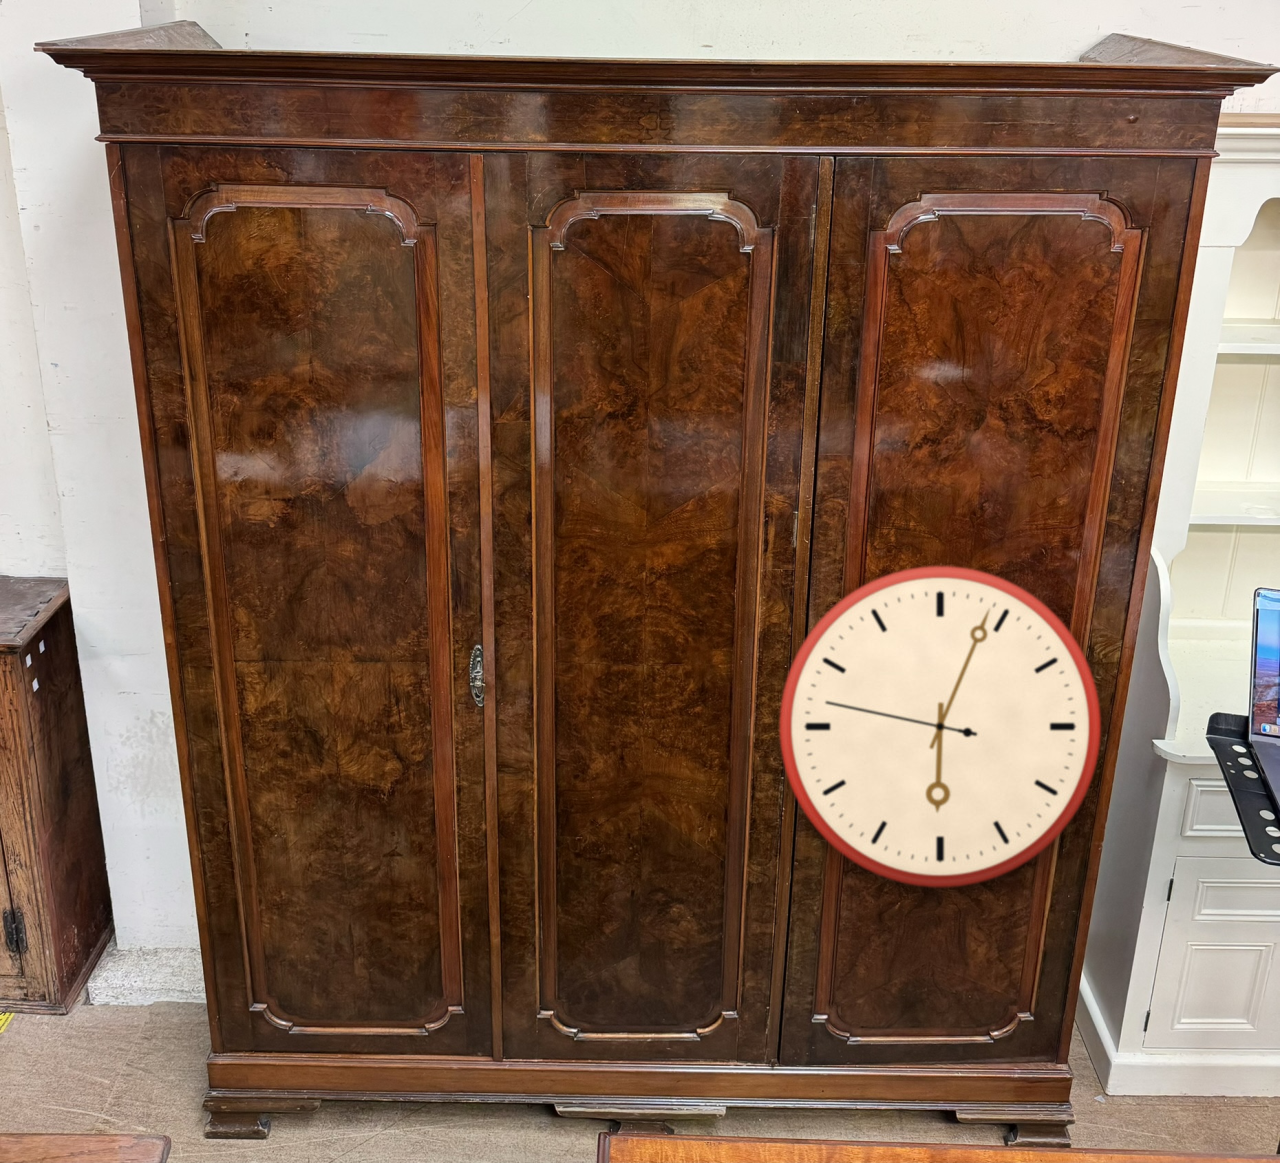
6 h 03 min 47 s
